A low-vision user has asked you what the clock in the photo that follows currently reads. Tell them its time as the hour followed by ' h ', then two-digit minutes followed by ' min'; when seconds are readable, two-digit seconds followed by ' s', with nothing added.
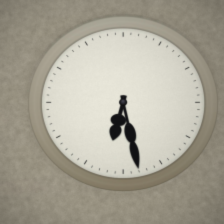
6 h 28 min
